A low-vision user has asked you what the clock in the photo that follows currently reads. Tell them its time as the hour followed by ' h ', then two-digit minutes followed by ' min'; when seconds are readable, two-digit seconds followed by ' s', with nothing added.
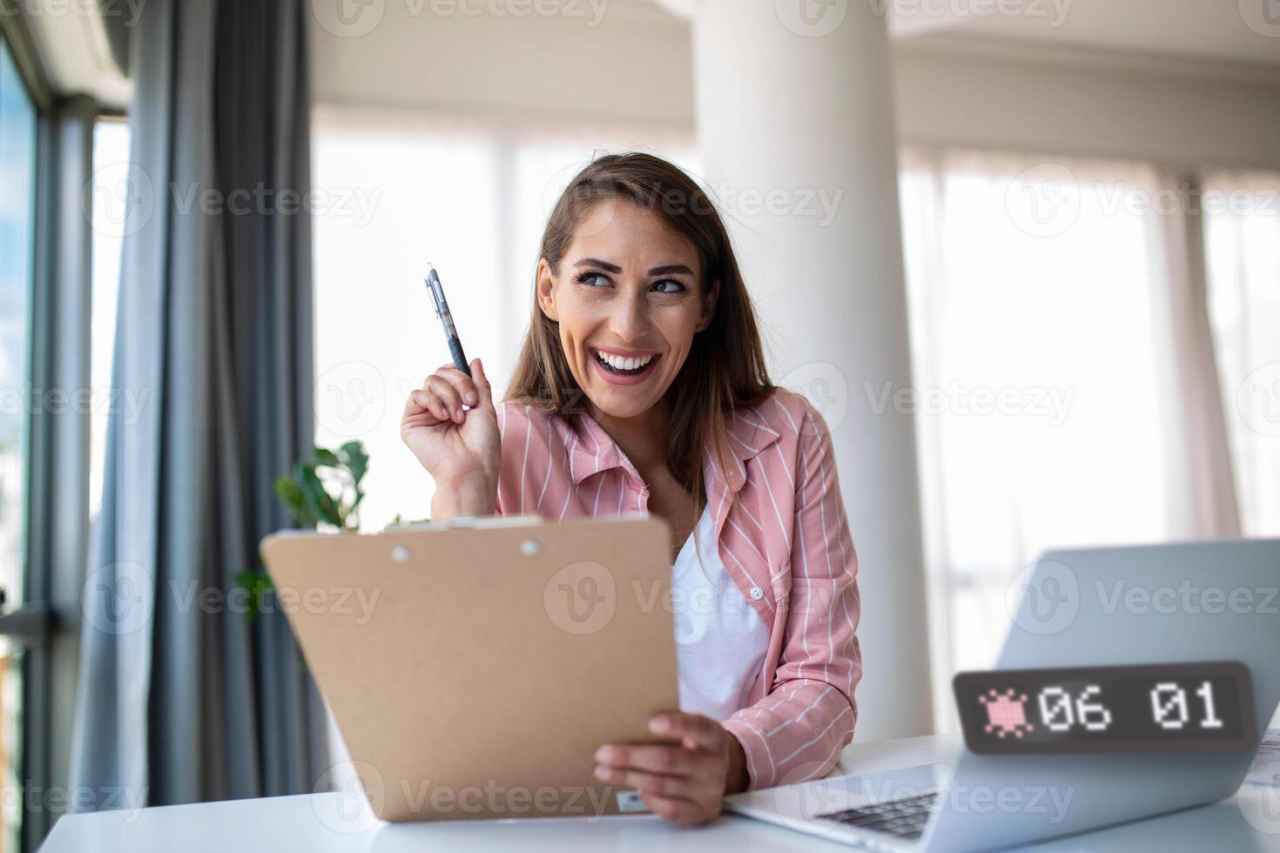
6 h 01 min
